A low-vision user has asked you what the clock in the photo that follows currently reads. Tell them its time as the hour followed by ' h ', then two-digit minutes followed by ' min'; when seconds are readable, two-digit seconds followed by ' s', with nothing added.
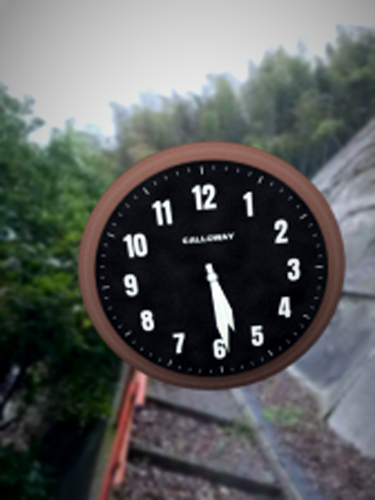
5 h 29 min
